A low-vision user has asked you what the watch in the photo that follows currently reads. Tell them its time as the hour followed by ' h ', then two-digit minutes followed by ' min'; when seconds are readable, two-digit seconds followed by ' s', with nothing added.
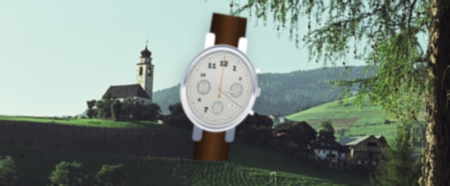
3 h 20 min
